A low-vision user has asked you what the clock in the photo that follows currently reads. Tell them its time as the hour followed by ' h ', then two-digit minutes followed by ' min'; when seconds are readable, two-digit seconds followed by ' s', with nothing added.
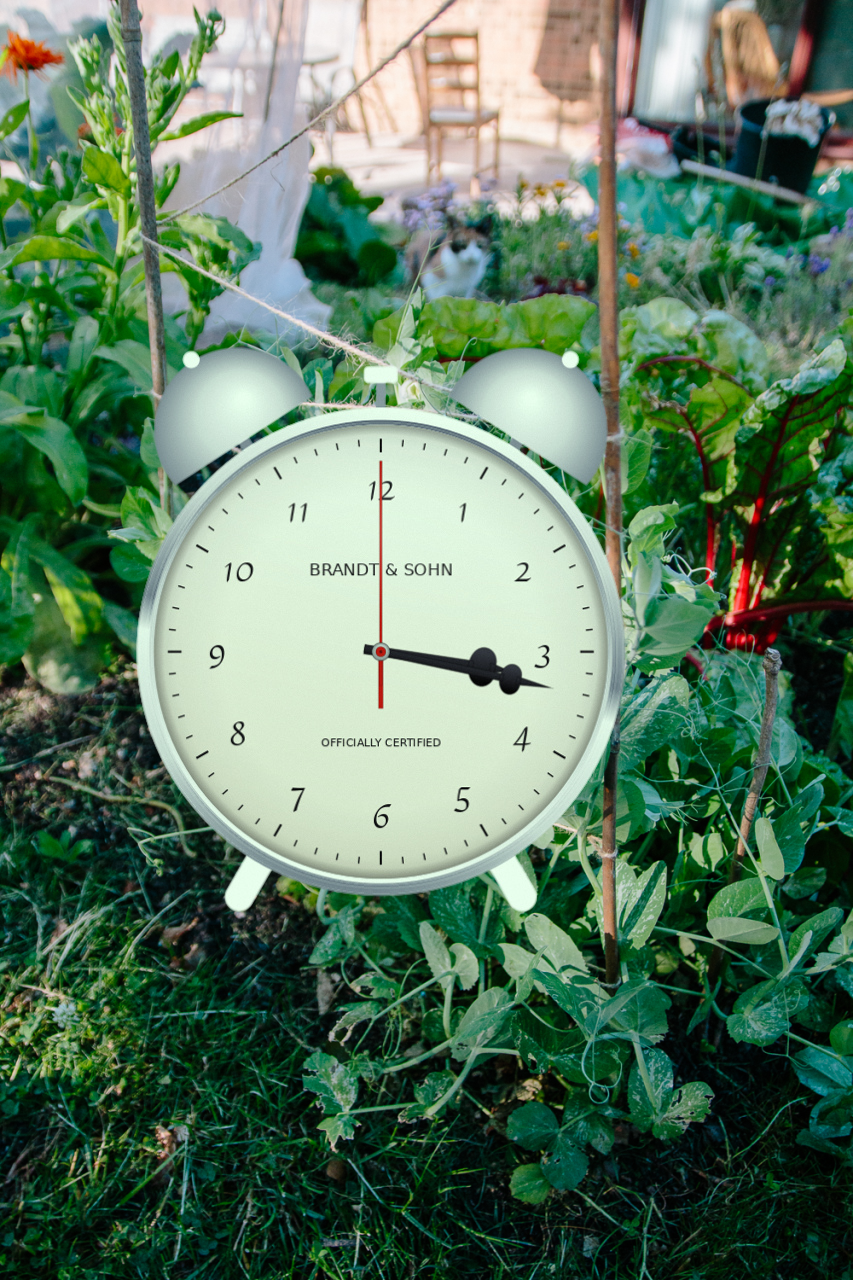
3 h 17 min 00 s
